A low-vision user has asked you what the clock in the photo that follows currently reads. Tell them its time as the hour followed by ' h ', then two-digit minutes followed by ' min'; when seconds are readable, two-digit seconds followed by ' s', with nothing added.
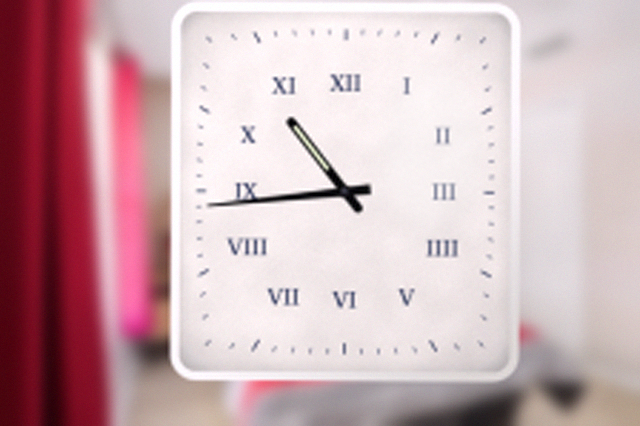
10 h 44 min
